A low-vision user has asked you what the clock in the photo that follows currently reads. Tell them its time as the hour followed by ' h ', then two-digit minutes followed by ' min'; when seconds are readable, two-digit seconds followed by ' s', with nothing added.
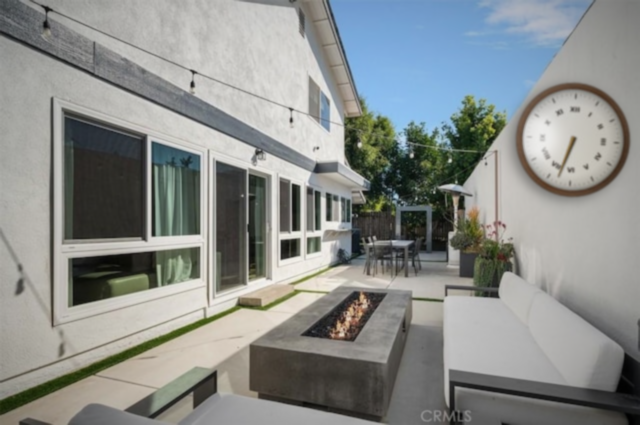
6 h 33 min
